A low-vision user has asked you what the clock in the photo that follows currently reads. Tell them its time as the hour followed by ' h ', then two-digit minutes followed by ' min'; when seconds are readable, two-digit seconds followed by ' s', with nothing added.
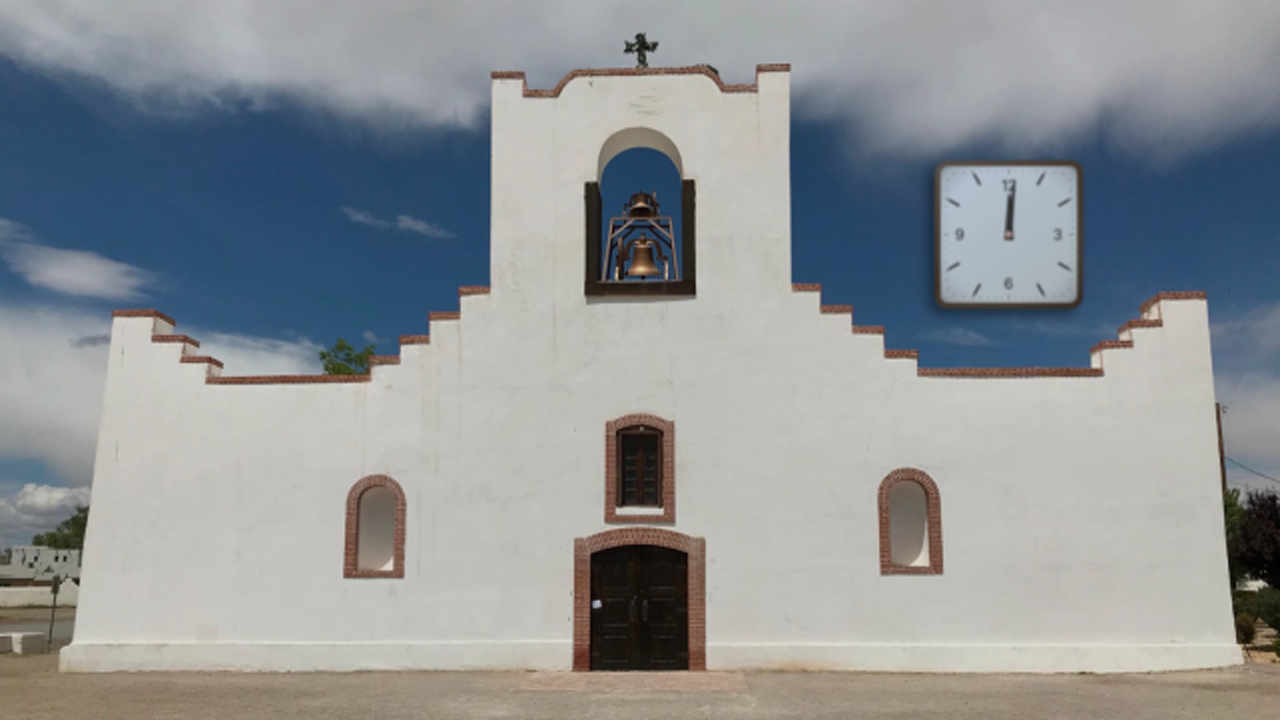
12 h 01 min
